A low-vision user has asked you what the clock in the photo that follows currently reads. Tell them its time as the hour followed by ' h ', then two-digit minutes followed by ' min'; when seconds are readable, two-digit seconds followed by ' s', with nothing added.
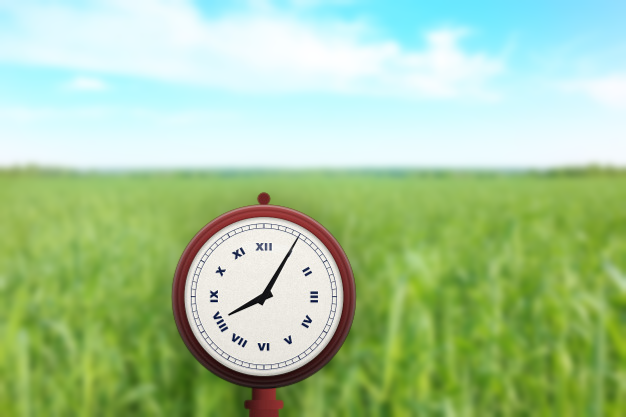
8 h 05 min
